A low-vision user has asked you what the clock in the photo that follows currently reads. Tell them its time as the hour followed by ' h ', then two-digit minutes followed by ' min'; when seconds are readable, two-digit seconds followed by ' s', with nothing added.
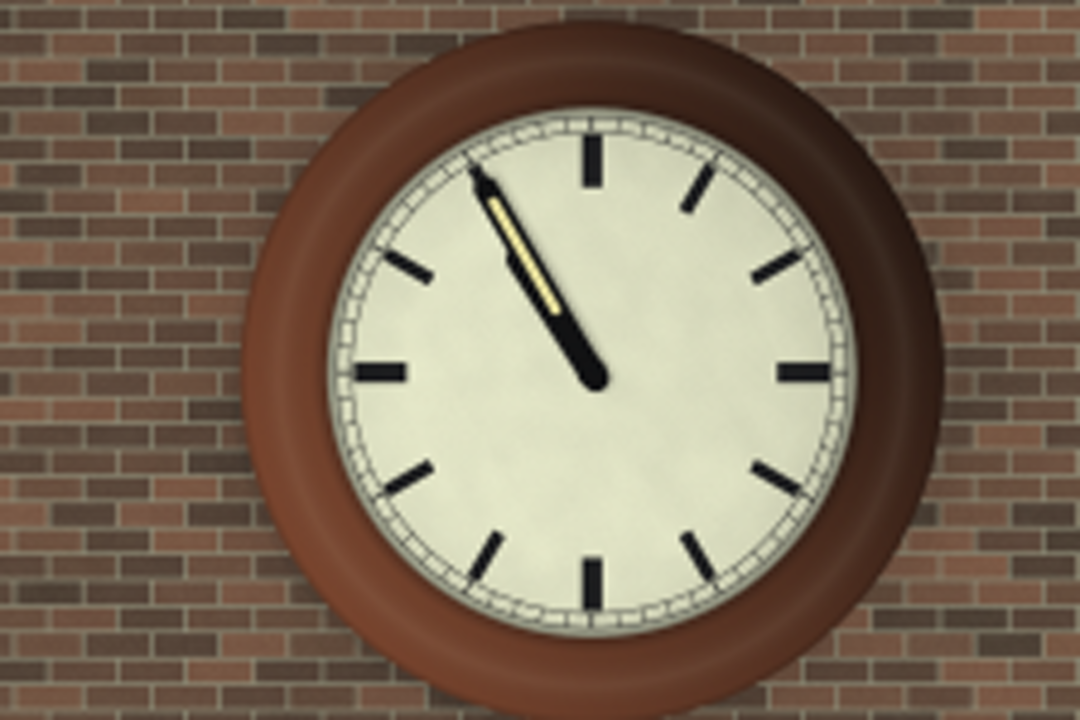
10 h 55 min
